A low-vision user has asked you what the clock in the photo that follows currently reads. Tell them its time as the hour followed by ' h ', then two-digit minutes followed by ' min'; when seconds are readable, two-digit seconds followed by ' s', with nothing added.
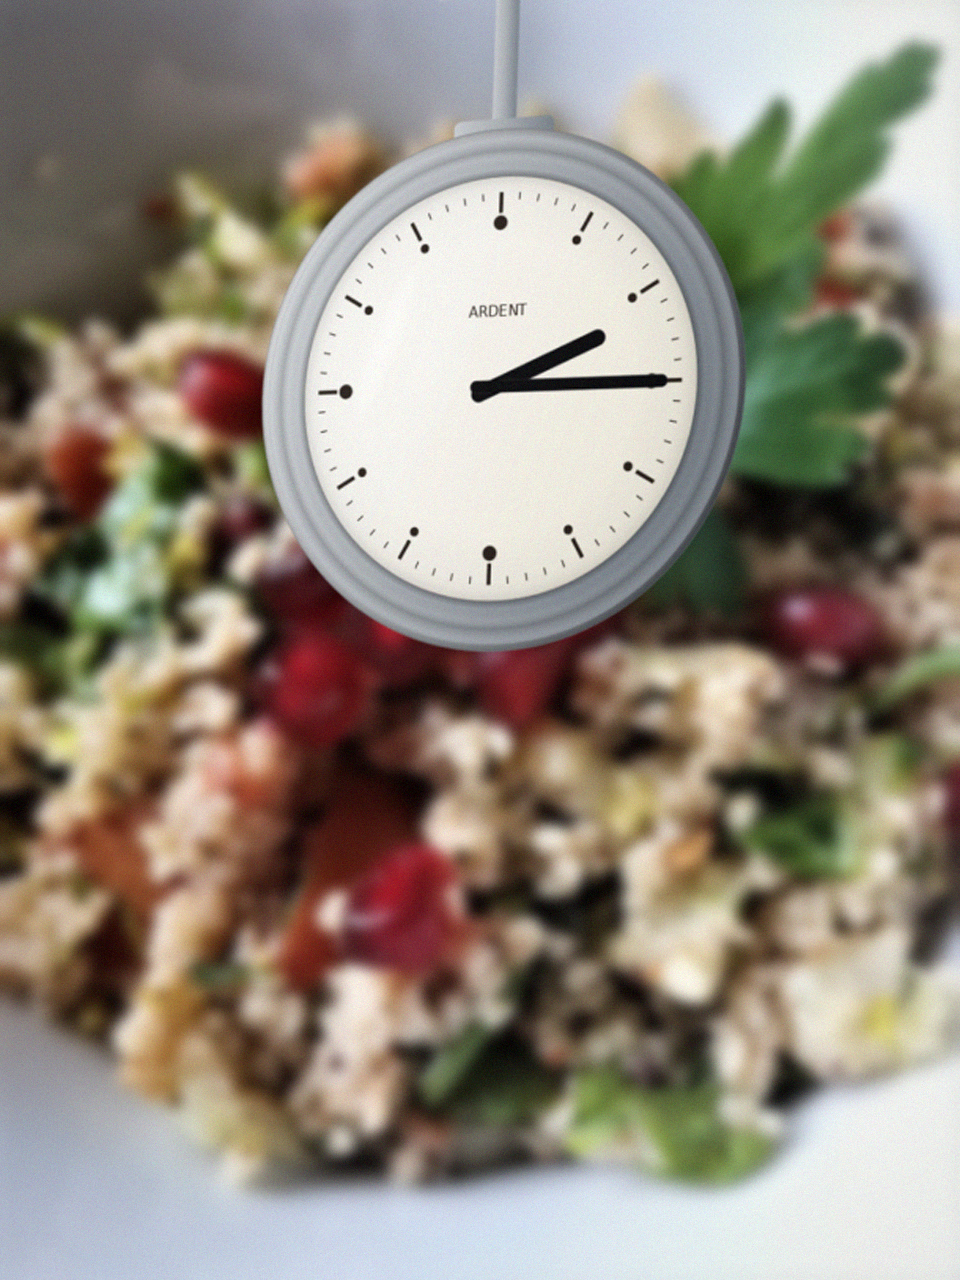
2 h 15 min
